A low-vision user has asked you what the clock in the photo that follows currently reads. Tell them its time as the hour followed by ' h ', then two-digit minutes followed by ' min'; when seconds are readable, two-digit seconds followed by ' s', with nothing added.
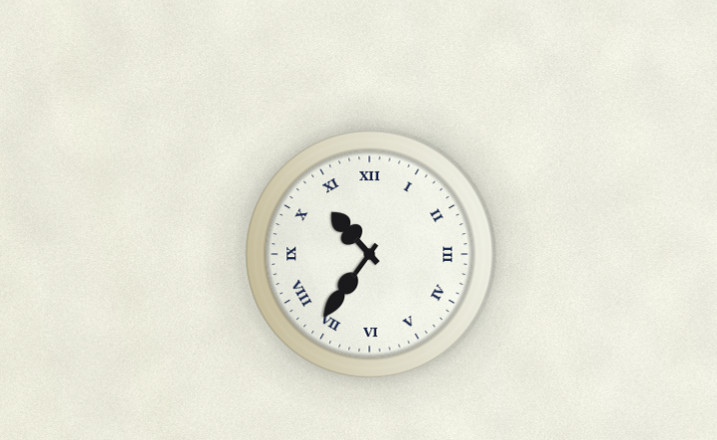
10 h 36 min
